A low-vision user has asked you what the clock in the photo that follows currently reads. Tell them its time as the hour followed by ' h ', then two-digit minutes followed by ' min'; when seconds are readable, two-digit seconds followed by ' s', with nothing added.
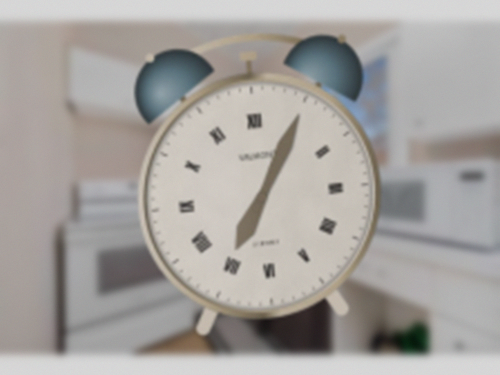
7 h 05 min
